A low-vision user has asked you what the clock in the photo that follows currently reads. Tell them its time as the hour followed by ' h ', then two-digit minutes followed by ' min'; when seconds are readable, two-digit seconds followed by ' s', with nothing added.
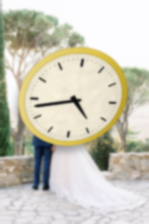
4 h 43 min
